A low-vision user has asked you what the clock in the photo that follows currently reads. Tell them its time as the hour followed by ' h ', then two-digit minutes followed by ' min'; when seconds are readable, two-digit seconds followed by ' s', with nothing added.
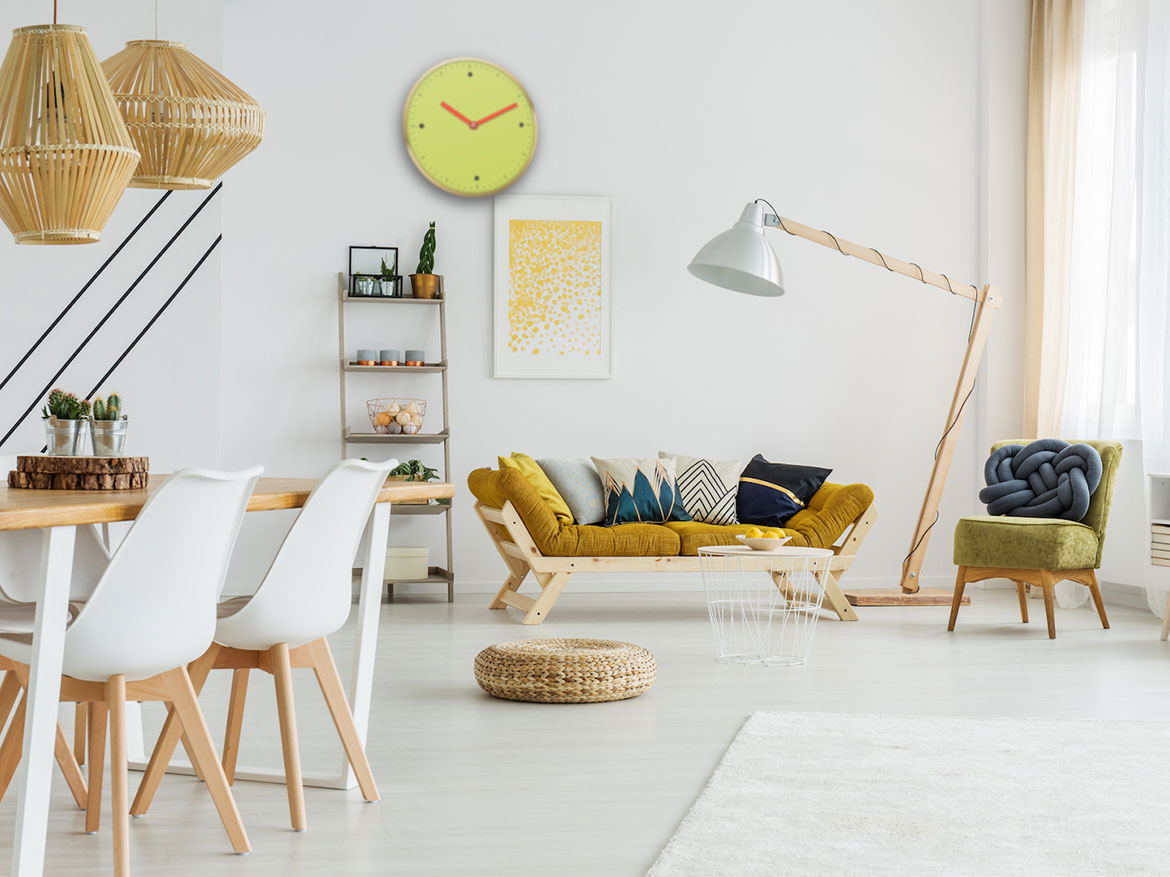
10 h 11 min
